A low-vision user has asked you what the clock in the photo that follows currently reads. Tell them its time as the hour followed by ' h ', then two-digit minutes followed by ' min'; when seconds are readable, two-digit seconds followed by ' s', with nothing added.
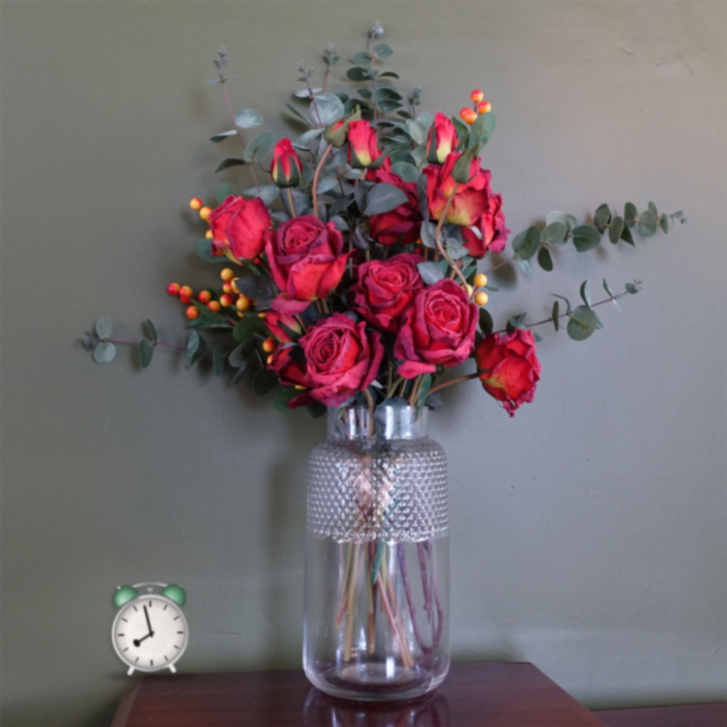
7 h 58 min
